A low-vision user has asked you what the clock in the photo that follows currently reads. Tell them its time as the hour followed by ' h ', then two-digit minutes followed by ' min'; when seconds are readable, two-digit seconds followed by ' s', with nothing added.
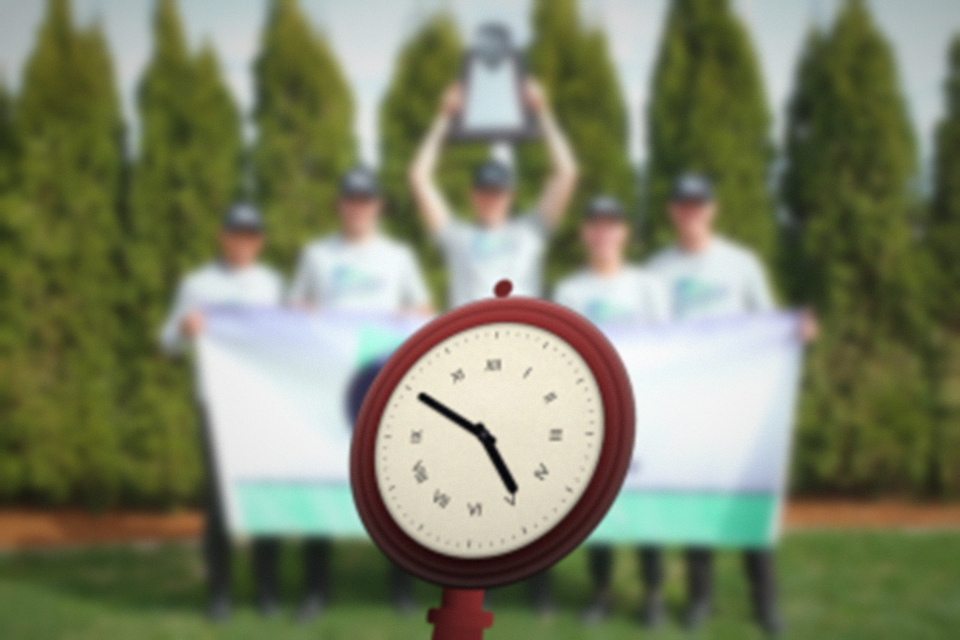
4 h 50 min
